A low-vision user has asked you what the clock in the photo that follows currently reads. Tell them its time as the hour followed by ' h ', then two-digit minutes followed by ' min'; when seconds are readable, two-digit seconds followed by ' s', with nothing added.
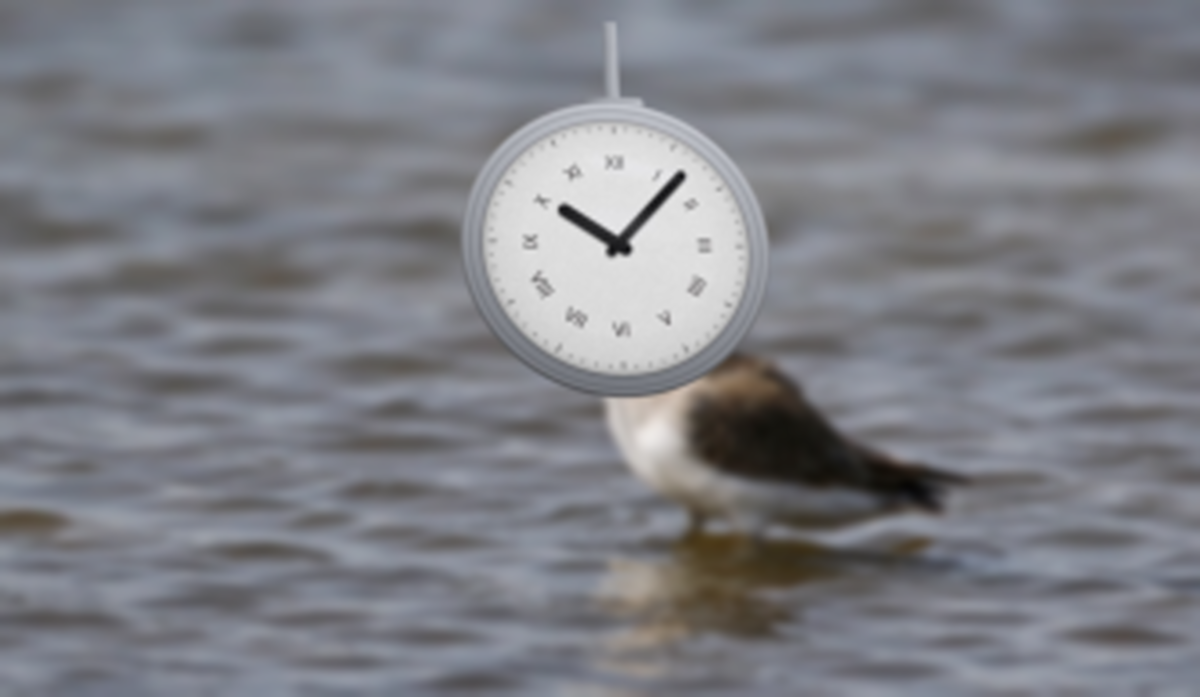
10 h 07 min
